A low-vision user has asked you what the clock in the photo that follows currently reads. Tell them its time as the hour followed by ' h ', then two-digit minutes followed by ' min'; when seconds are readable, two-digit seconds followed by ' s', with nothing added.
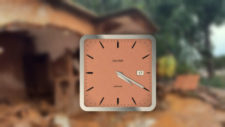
4 h 20 min
